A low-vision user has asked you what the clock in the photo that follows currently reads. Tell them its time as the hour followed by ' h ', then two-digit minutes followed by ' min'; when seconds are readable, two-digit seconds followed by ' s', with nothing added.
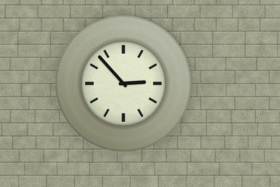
2 h 53 min
